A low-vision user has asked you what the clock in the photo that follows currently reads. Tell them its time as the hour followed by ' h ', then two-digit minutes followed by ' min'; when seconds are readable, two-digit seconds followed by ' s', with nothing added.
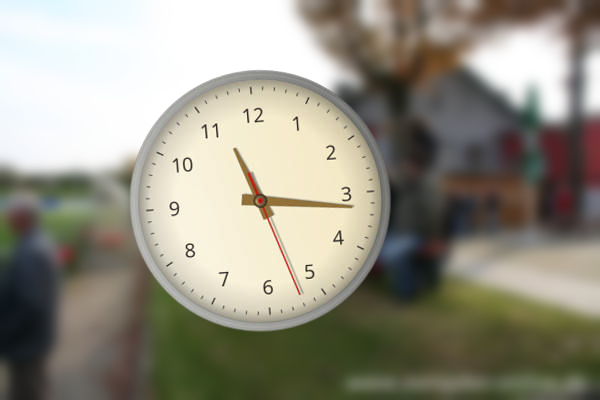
11 h 16 min 27 s
